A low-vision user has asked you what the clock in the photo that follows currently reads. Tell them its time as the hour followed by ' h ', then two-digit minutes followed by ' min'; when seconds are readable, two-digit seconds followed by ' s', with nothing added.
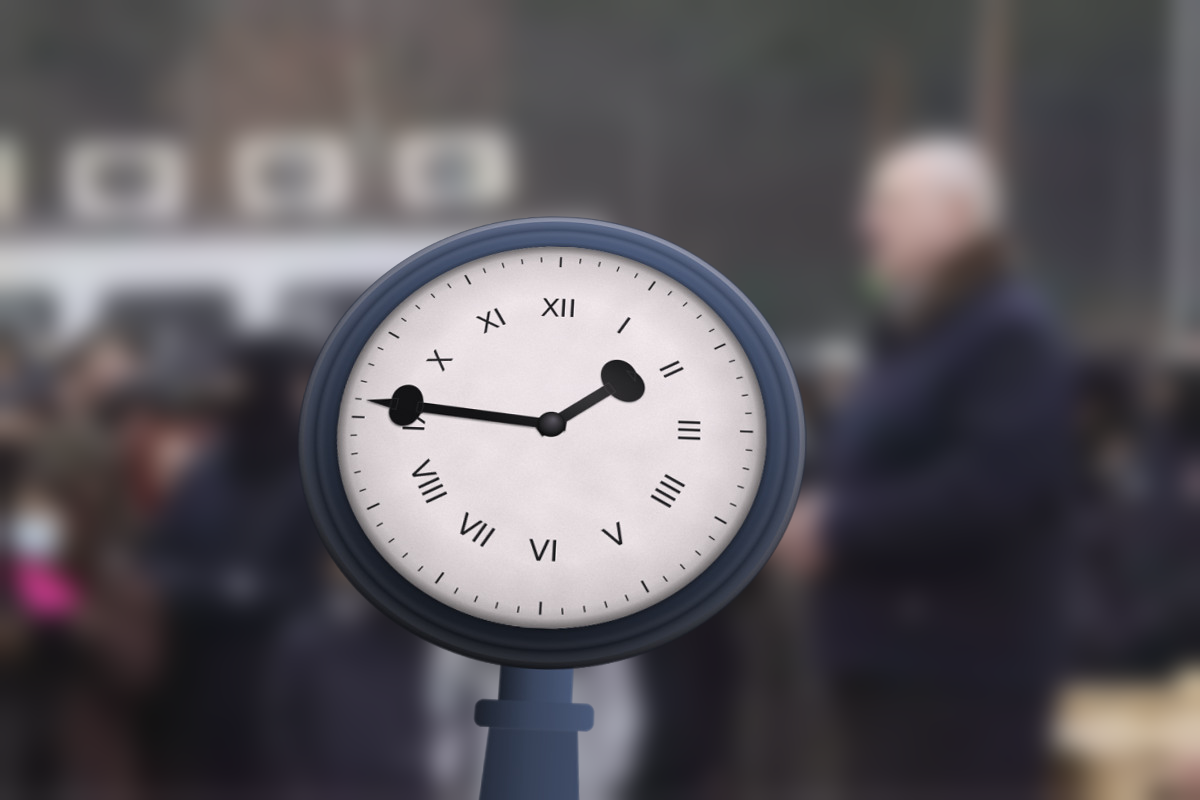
1 h 46 min
